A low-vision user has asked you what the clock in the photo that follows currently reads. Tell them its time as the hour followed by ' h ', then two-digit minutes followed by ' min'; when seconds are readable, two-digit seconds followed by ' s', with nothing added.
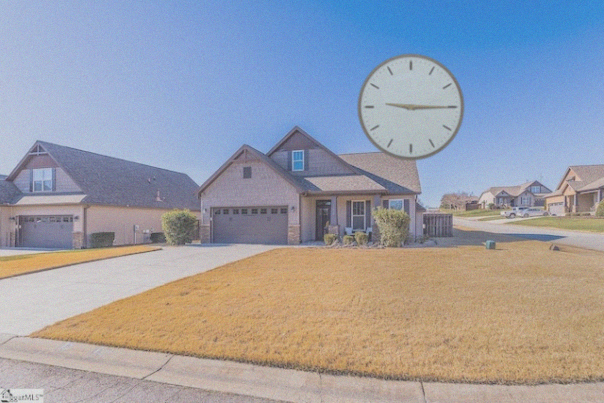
9 h 15 min
